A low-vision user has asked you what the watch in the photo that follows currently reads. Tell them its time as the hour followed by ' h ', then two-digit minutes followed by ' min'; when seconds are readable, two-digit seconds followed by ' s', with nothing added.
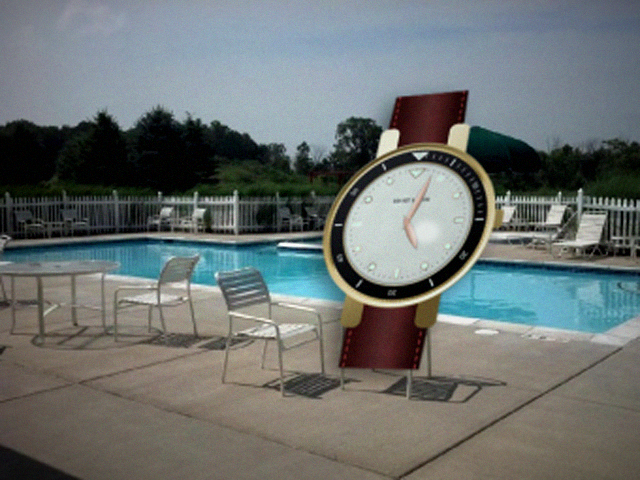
5 h 03 min
